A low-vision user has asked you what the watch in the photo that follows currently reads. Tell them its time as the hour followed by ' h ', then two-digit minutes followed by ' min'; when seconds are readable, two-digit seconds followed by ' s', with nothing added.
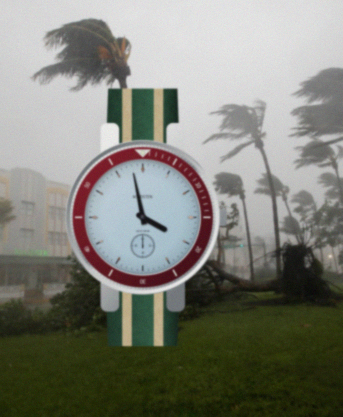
3 h 58 min
